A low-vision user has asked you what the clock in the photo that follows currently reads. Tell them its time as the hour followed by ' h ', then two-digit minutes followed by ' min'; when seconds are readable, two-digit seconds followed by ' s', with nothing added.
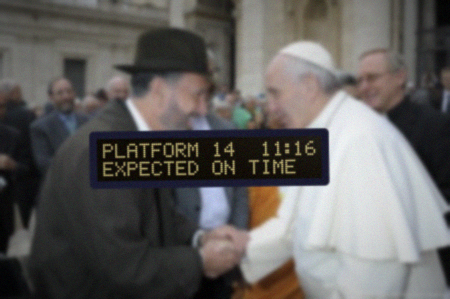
11 h 16 min
